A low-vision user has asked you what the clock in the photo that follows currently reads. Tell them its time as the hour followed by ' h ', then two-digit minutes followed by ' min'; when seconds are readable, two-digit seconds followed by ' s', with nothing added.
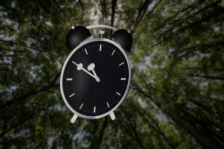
10 h 50 min
